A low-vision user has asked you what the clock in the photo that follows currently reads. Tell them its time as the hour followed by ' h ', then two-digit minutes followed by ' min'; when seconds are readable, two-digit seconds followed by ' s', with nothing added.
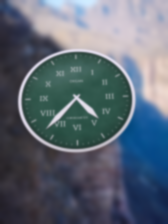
4 h 37 min
